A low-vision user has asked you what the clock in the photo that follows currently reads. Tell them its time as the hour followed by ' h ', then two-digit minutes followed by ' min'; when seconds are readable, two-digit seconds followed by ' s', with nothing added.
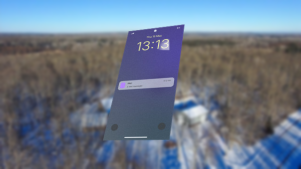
13 h 13 min
